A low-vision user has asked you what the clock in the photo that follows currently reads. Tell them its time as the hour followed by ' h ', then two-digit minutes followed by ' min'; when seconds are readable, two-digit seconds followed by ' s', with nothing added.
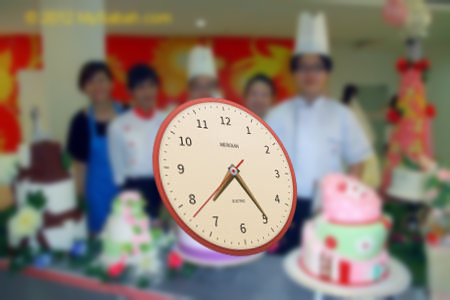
7 h 24 min 38 s
